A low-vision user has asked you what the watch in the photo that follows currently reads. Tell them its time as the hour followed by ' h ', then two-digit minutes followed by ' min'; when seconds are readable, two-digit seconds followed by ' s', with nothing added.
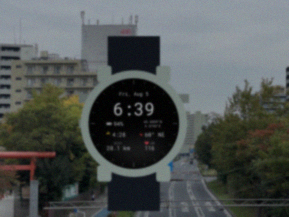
6 h 39 min
